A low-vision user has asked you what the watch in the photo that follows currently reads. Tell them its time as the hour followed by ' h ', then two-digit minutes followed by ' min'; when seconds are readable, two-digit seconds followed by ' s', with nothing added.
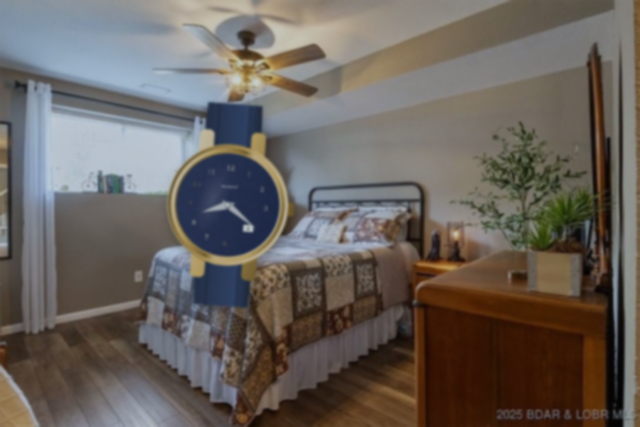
8 h 21 min
